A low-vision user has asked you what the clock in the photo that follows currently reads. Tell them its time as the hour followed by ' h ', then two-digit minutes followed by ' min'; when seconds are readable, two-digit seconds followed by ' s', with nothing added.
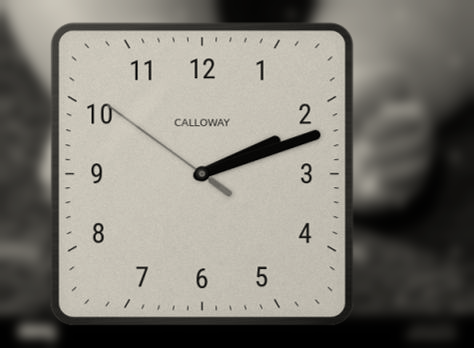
2 h 11 min 51 s
